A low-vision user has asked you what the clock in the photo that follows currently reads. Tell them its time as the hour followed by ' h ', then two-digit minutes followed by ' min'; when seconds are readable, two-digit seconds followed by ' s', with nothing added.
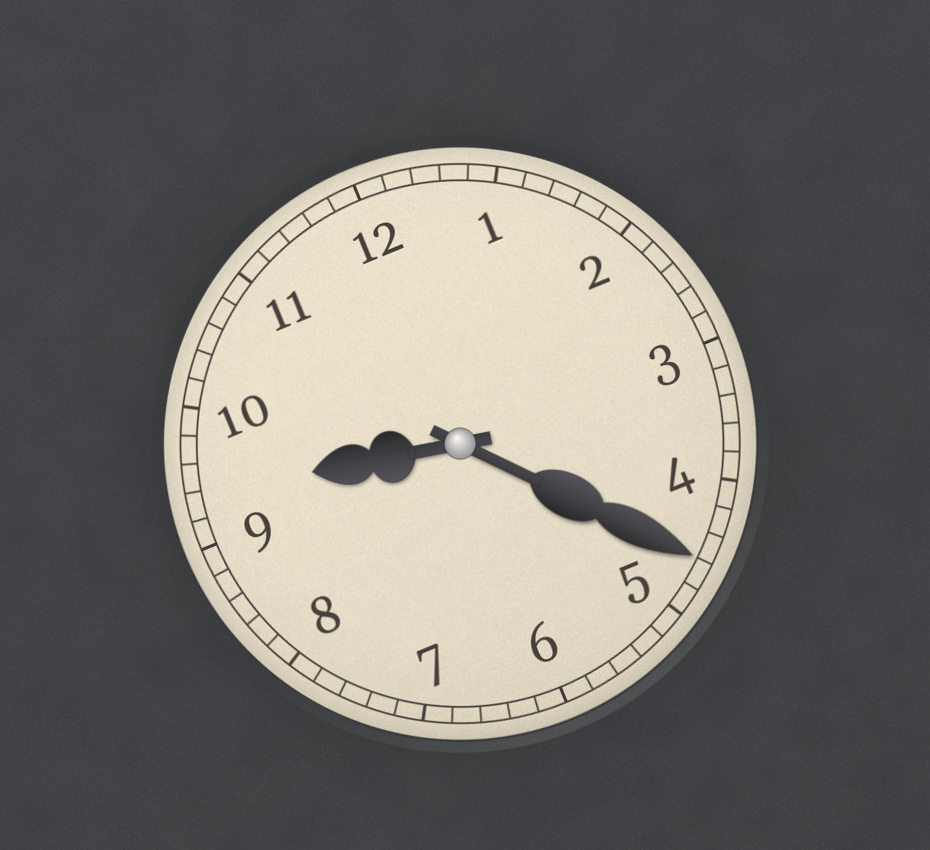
9 h 23 min
